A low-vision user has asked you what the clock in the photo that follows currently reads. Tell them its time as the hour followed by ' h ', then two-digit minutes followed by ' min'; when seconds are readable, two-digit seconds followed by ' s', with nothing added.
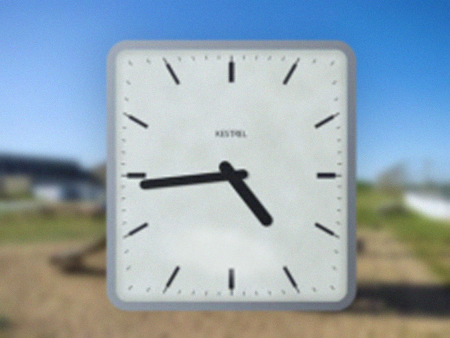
4 h 44 min
